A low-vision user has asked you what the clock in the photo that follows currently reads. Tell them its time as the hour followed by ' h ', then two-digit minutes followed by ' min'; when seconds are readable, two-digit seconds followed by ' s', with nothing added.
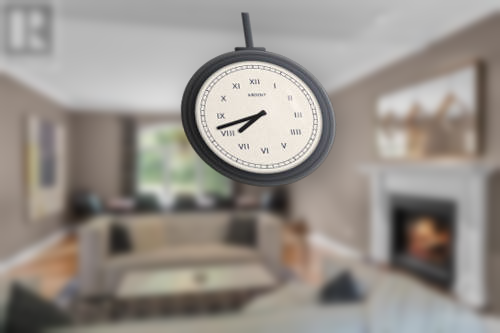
7 h 42 min
